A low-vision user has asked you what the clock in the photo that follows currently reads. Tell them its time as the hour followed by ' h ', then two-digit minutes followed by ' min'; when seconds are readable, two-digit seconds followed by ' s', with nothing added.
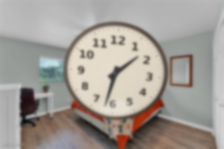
1 h 32 min
